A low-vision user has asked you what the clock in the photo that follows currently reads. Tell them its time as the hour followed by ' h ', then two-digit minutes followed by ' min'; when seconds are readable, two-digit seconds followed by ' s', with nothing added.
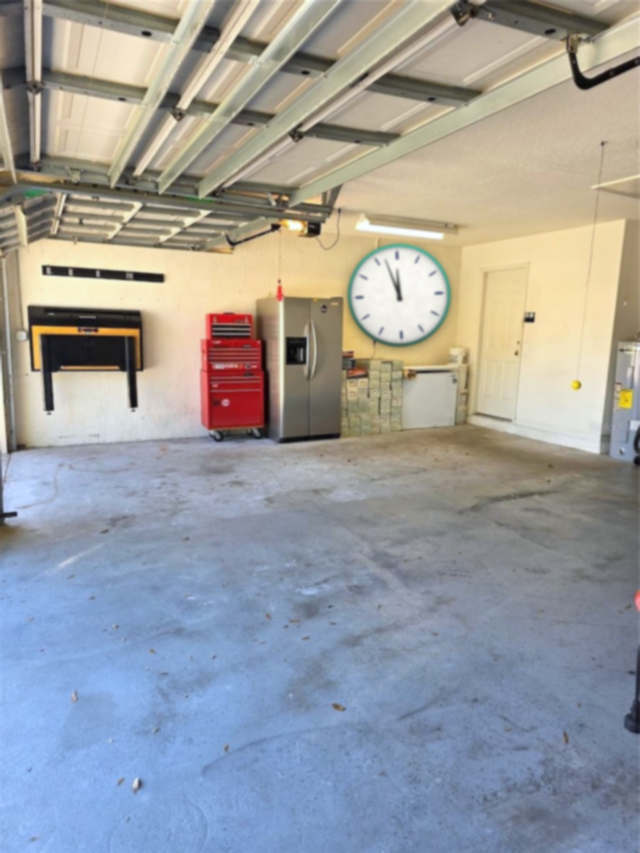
11 h 57 min
